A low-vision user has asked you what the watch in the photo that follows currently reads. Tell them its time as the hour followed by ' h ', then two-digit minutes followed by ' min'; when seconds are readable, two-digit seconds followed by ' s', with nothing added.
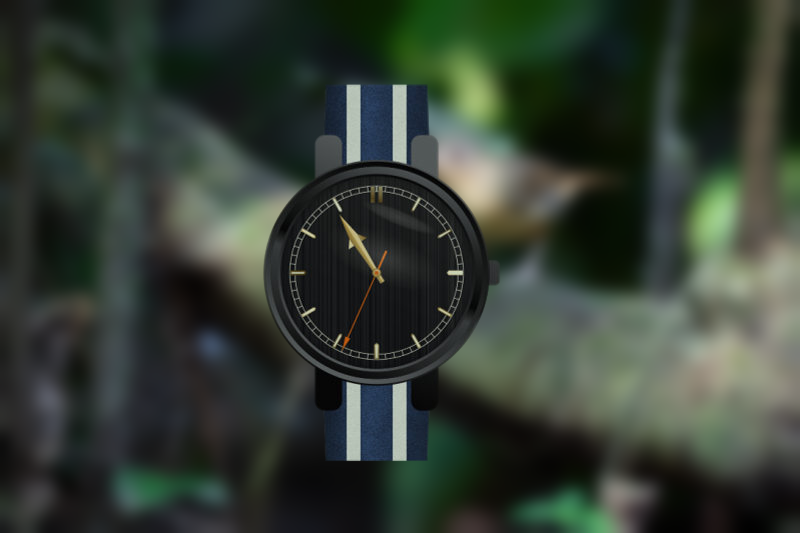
10 h 54 min 34 s
